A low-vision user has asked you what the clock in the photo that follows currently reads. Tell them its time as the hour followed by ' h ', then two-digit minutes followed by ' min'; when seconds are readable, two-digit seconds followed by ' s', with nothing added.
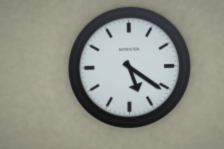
5 h 21 min
